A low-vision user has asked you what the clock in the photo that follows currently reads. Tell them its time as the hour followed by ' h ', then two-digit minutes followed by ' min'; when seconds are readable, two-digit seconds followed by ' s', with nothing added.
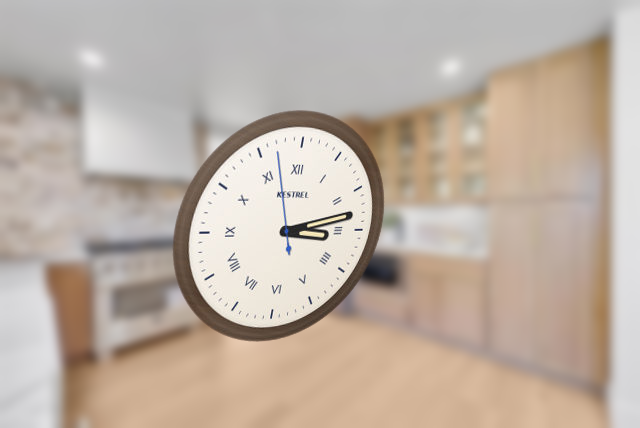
3 h 12 min 57 s
